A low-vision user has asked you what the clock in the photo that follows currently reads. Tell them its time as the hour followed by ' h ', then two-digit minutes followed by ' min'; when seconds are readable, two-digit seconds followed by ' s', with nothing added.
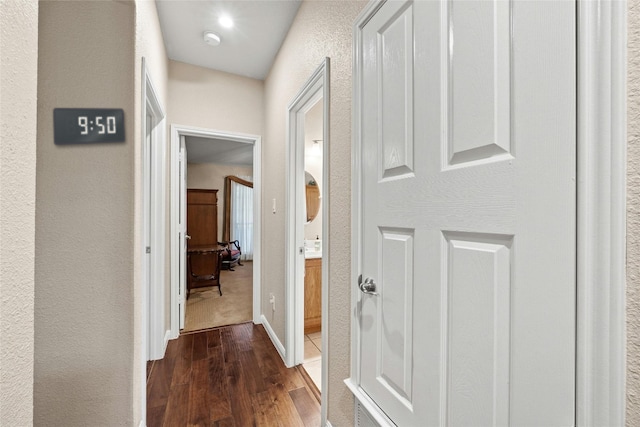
9 h 50 min
